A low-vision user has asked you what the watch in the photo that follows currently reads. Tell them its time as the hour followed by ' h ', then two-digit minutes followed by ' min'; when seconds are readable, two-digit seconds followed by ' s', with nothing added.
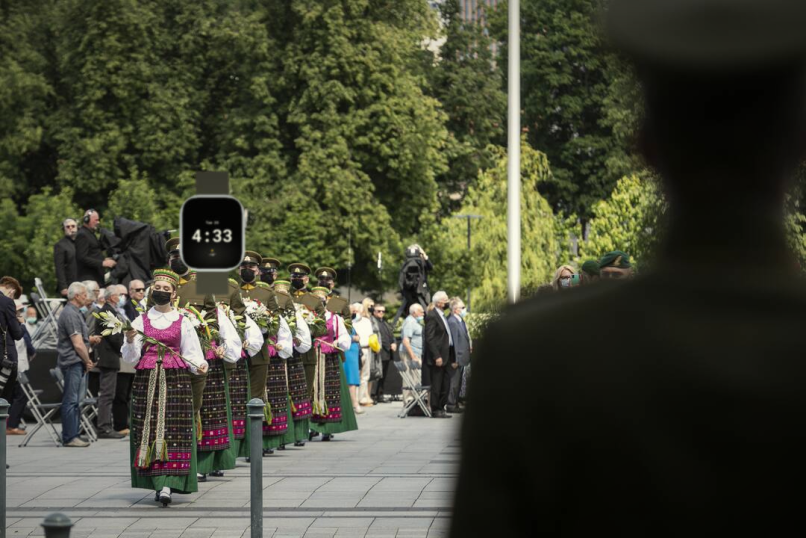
4 h 33 min
